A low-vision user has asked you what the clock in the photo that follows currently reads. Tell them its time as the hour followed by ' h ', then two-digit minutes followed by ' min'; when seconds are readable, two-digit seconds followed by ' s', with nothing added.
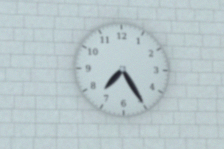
7 h 25 min
